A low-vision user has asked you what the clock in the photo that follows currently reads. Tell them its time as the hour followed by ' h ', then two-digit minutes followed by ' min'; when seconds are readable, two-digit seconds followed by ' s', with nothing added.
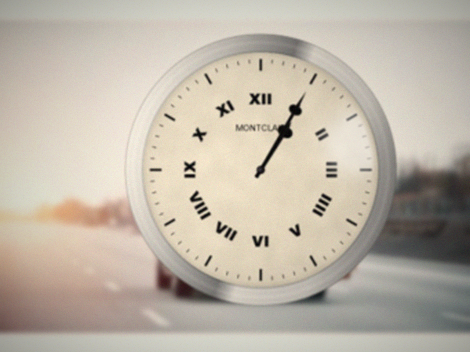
1 h 05 min
